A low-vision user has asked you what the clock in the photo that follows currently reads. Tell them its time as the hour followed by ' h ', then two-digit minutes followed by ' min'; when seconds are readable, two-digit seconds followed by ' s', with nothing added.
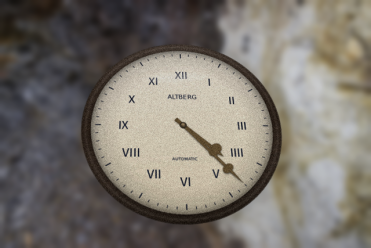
4 h 23 min
